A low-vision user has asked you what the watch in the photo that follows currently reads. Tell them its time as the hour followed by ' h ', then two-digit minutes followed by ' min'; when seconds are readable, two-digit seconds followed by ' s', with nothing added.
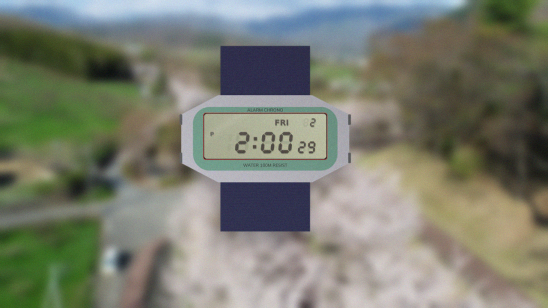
2 h 00 min 29 s
